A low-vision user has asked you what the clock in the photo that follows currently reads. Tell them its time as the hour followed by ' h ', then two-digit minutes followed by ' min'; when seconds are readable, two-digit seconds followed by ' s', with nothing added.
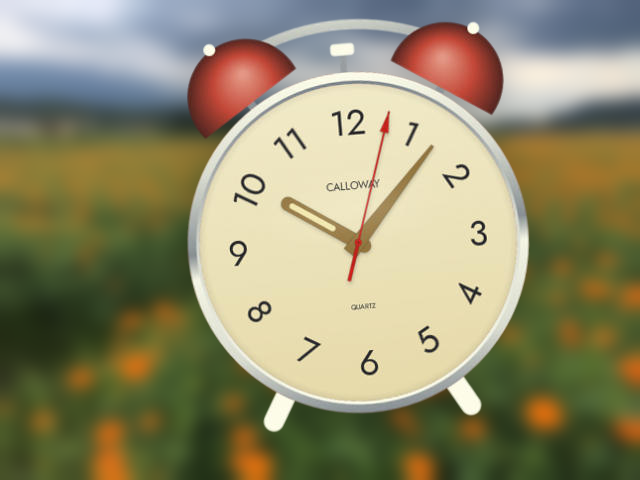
10 h 07 min 03 s
